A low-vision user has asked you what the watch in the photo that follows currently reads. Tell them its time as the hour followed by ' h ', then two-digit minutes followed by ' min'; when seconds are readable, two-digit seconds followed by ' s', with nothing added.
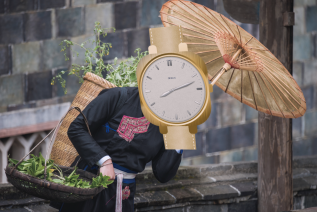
8 h 12 min
